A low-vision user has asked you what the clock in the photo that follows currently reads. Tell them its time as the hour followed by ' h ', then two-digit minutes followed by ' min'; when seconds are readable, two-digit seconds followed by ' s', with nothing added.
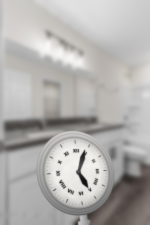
5 h 04 min
